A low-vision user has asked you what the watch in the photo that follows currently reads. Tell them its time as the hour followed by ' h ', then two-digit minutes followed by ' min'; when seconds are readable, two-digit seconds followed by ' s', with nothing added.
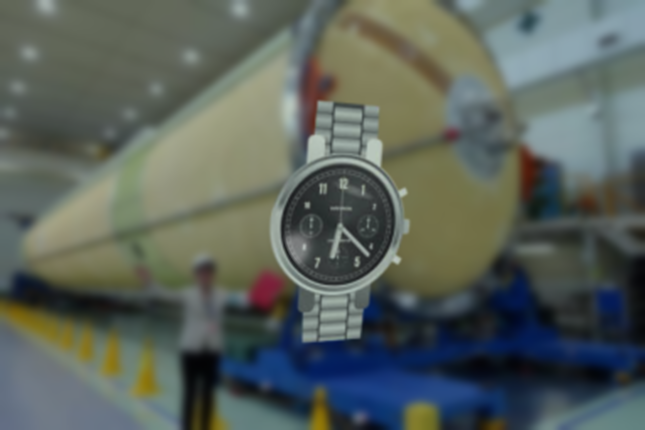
6 h 22 min
